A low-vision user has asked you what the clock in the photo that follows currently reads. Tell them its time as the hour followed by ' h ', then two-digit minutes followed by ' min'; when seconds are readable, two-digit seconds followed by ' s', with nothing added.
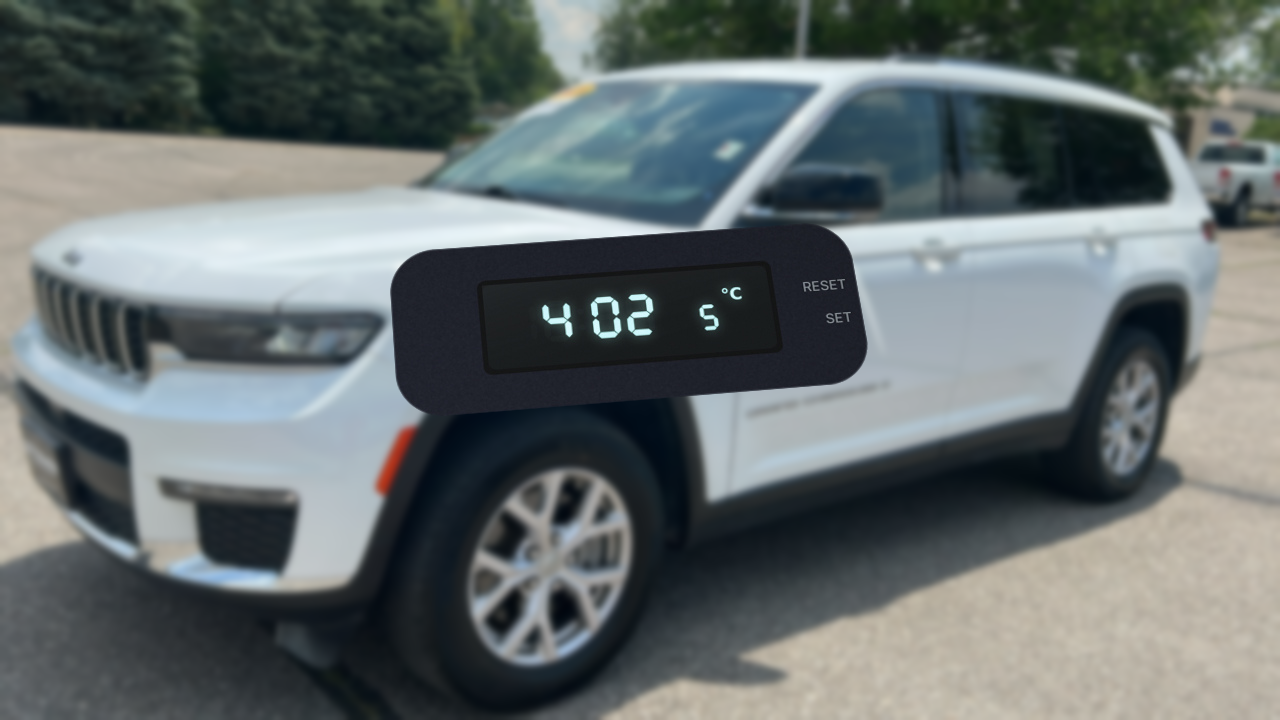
4 h 02 min
